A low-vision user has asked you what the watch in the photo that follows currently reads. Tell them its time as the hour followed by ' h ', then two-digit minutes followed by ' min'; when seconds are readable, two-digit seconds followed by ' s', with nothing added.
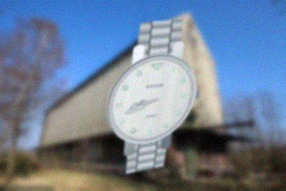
8 h 42 min
